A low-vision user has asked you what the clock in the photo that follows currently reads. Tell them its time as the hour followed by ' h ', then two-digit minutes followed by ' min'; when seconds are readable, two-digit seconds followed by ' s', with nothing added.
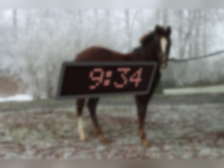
9 h 34 min
